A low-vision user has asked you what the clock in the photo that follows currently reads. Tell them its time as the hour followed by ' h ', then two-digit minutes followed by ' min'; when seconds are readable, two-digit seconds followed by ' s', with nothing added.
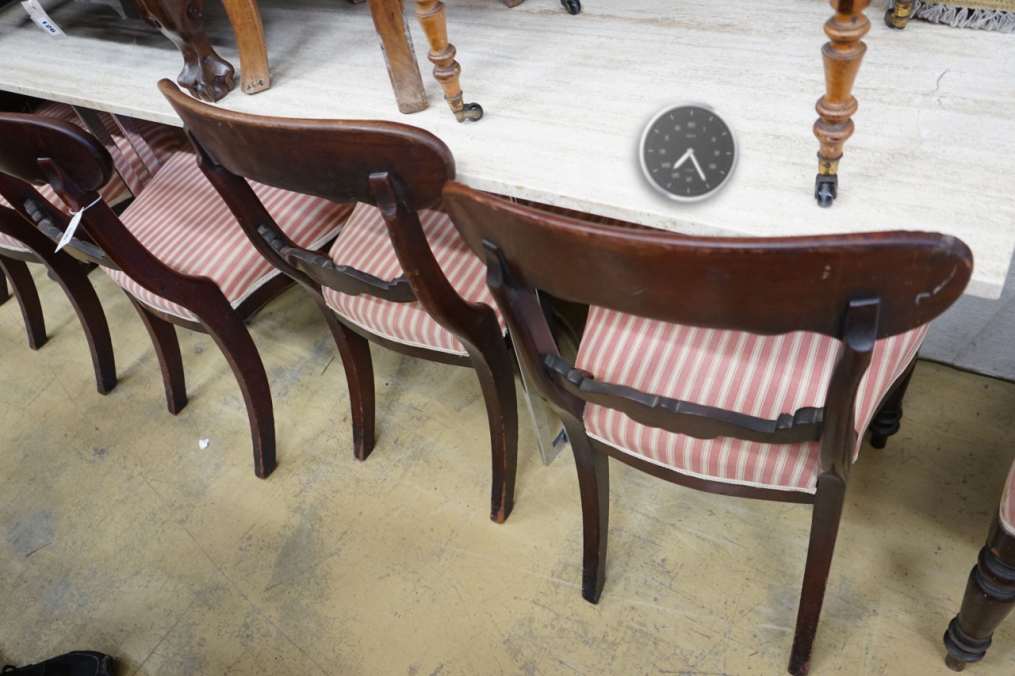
7 h 25 min
